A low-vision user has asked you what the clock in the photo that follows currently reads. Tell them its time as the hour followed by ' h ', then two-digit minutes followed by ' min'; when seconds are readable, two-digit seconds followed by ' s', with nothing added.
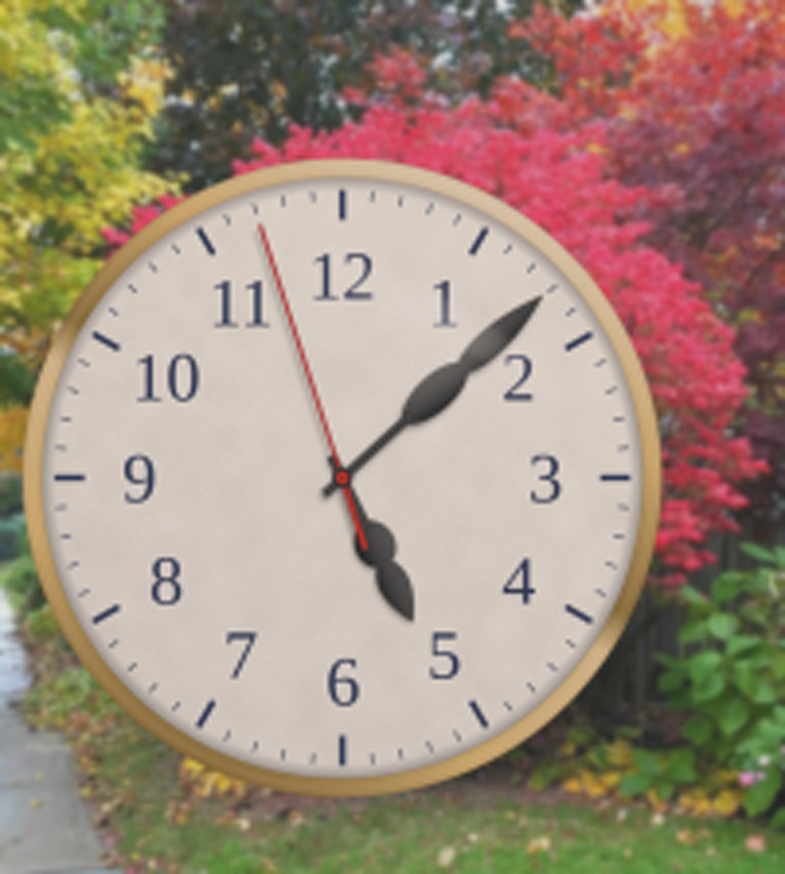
5 h 07 min 57 s
